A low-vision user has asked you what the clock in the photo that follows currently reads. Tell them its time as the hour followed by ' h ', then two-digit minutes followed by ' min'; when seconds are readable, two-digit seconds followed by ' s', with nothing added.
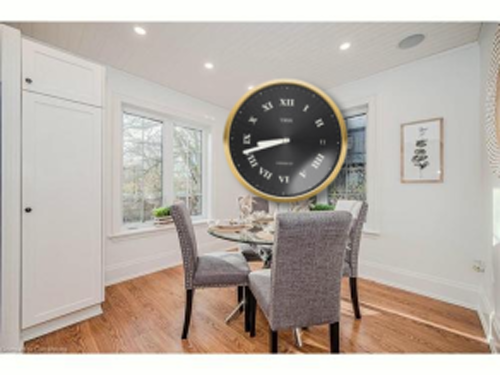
8 h 42 min
